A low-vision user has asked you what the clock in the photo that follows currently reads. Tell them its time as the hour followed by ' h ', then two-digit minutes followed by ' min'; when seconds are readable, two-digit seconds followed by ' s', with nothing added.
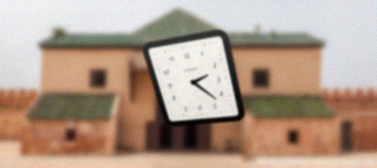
2 h 23 min
